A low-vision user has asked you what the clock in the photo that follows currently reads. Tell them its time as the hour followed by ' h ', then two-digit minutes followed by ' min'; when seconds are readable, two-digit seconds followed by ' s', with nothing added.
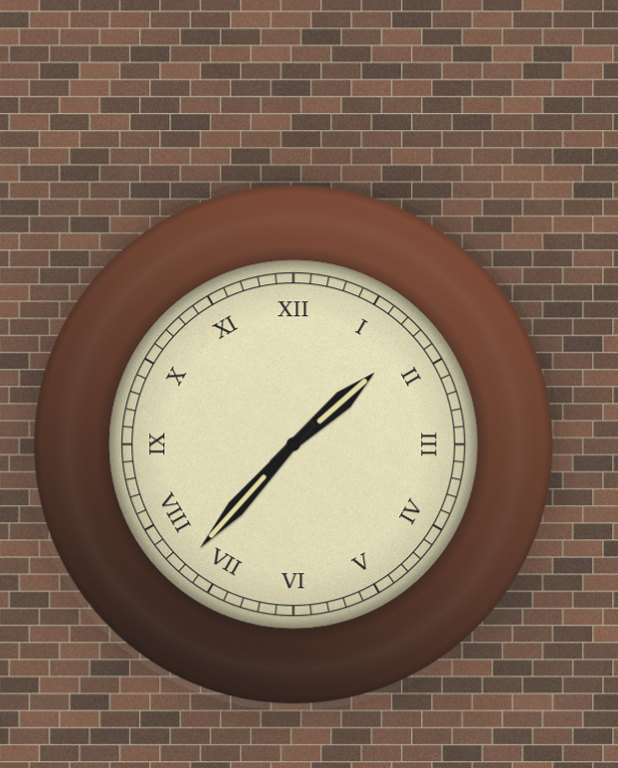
1 h 37 min
